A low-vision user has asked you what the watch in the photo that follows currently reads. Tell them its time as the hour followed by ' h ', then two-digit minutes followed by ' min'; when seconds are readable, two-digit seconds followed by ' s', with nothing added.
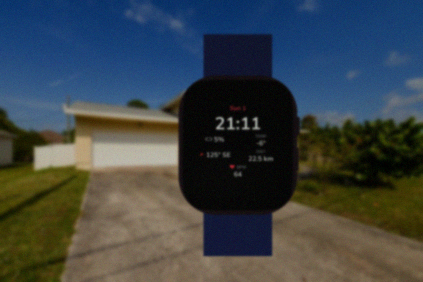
21 h 11 min
